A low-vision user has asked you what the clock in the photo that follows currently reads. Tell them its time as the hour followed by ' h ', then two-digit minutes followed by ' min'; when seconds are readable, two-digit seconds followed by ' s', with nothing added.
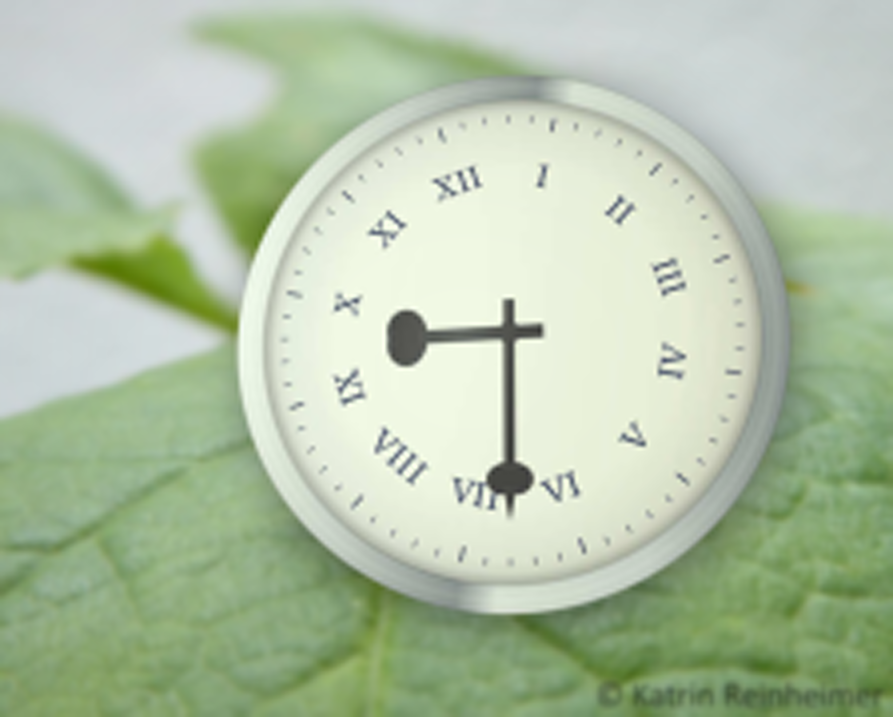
9 h 33 min
